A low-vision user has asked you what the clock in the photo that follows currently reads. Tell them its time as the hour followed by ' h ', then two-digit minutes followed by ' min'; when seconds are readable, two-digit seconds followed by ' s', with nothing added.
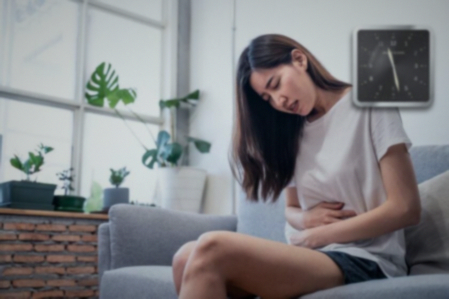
11 h 28 min
